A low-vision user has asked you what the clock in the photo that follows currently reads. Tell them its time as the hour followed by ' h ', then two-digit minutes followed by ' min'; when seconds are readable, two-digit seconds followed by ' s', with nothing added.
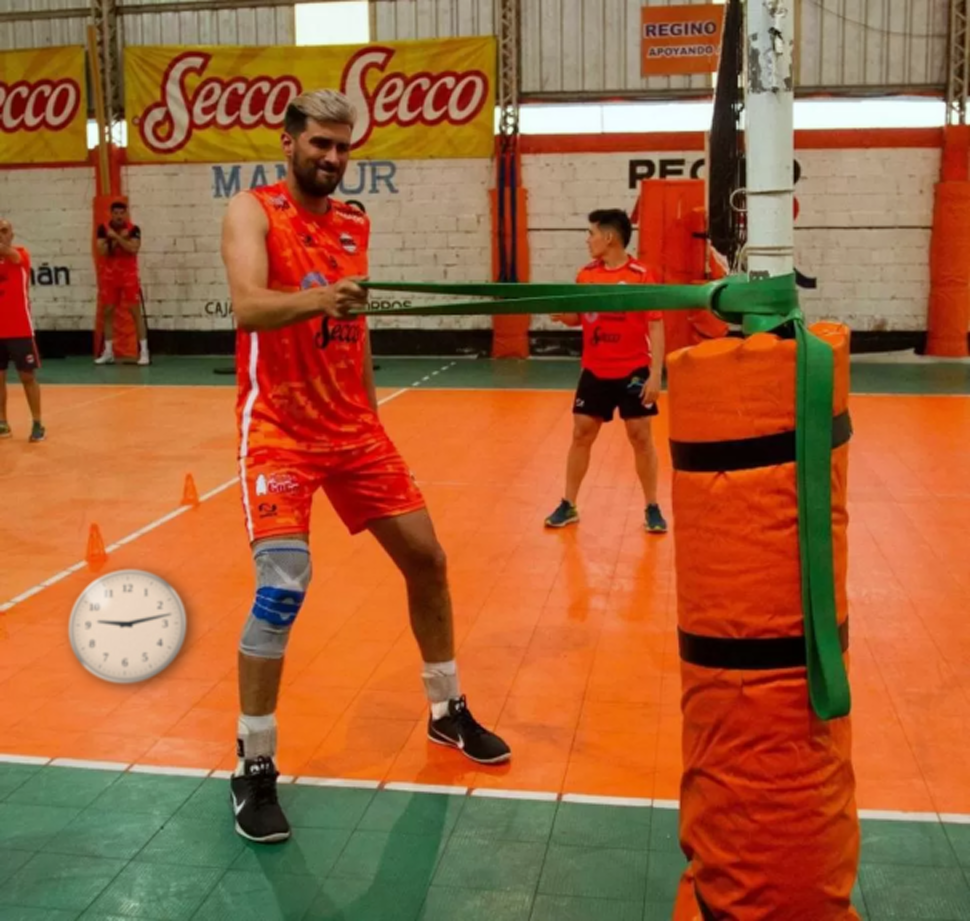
9 h 13 min
